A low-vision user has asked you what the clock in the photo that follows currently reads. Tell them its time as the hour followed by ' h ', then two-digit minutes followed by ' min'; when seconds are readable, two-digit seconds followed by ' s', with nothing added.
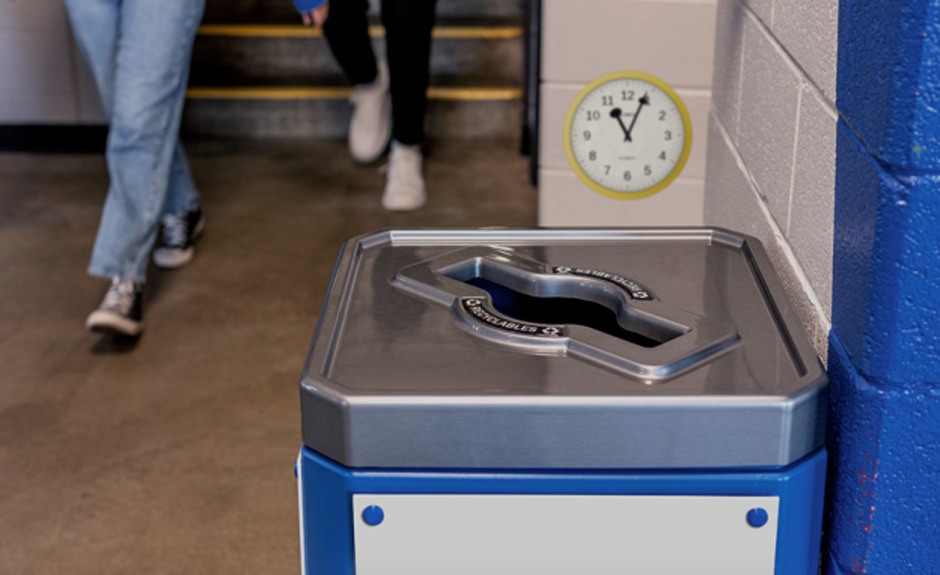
11 h 04 min
